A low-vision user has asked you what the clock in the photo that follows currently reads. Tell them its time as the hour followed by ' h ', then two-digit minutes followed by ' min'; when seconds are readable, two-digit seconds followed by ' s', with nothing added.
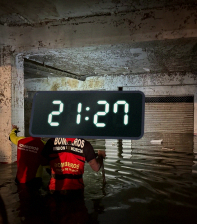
21 h 27 min
